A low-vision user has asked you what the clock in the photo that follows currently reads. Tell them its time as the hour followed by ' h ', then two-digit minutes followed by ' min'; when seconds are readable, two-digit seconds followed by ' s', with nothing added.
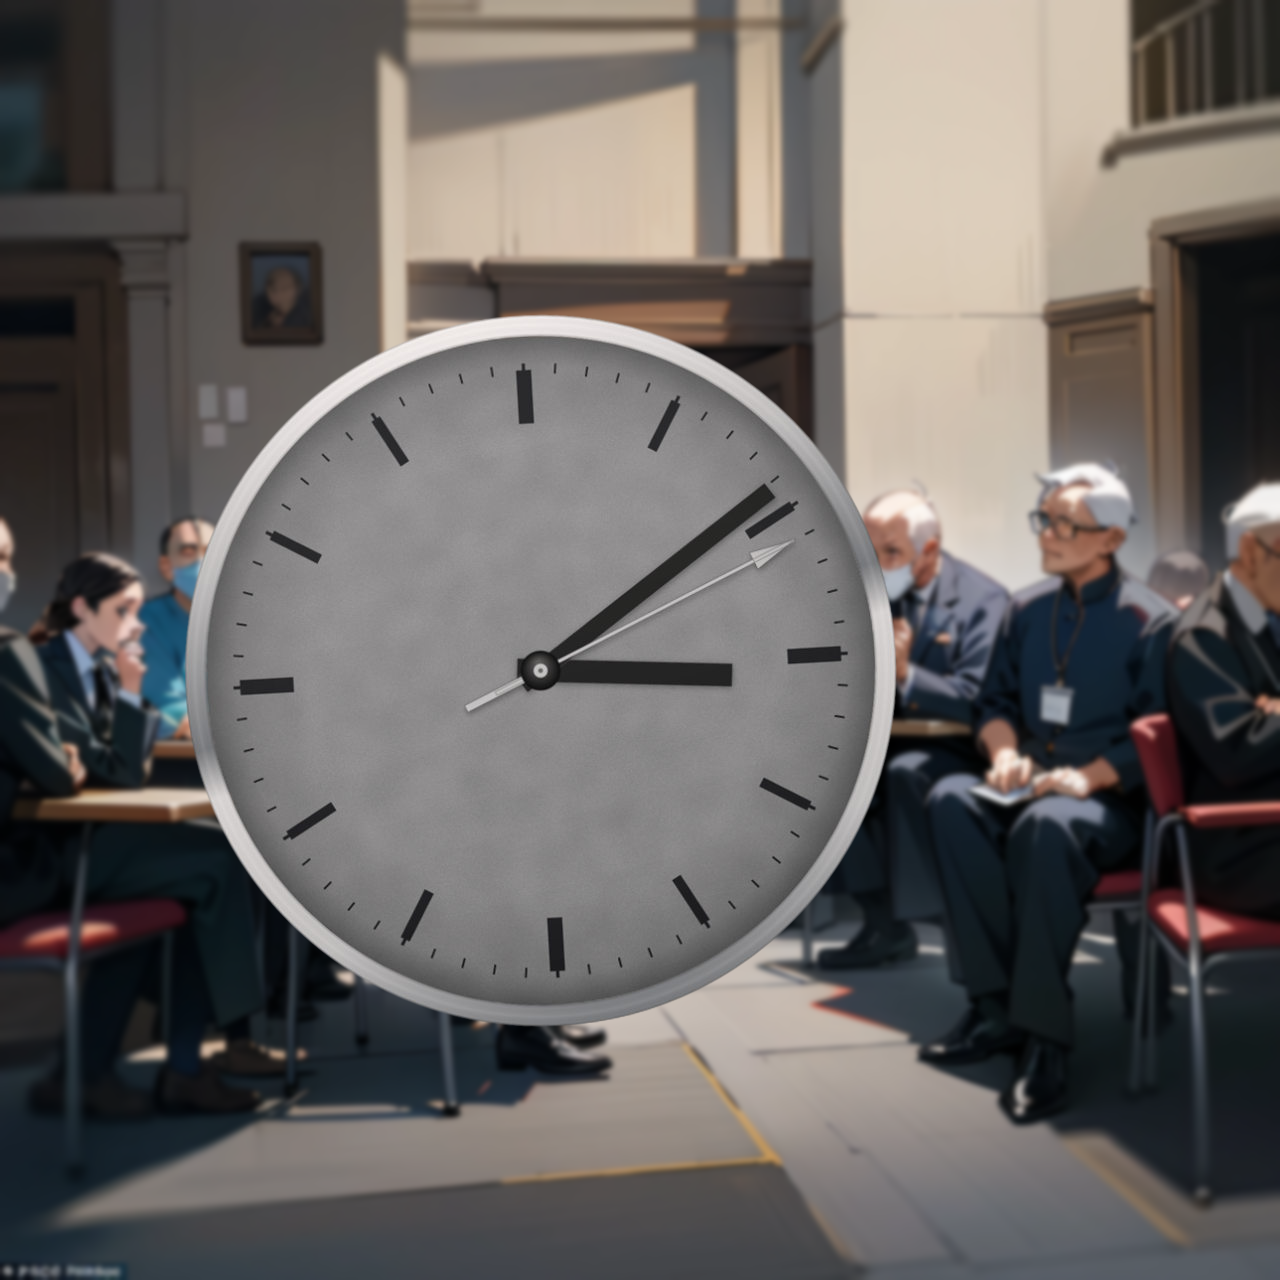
3 h 09 min 11 s
